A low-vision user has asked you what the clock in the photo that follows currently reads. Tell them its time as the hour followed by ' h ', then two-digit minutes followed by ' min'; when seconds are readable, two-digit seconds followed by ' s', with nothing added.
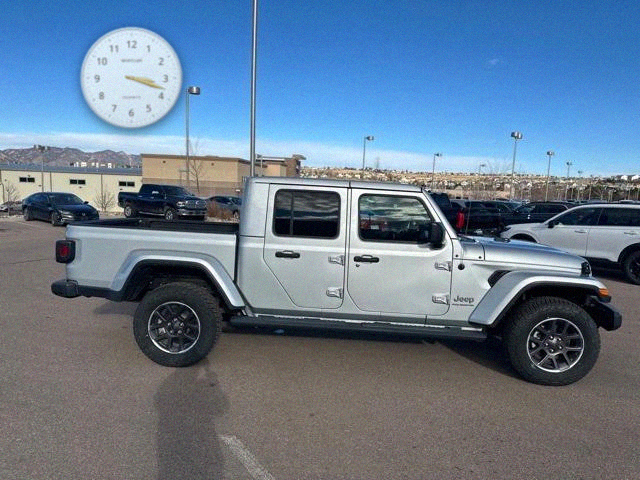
3 h 18 min
